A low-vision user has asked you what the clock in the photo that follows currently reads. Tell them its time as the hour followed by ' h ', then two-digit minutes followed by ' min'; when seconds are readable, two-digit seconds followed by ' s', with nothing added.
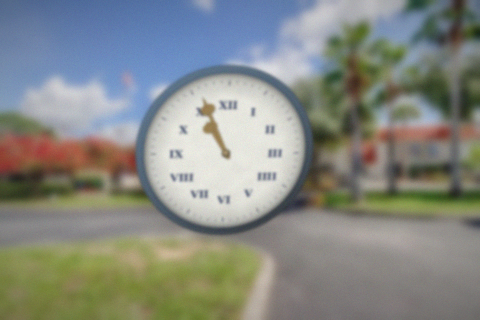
10 h 56 min
